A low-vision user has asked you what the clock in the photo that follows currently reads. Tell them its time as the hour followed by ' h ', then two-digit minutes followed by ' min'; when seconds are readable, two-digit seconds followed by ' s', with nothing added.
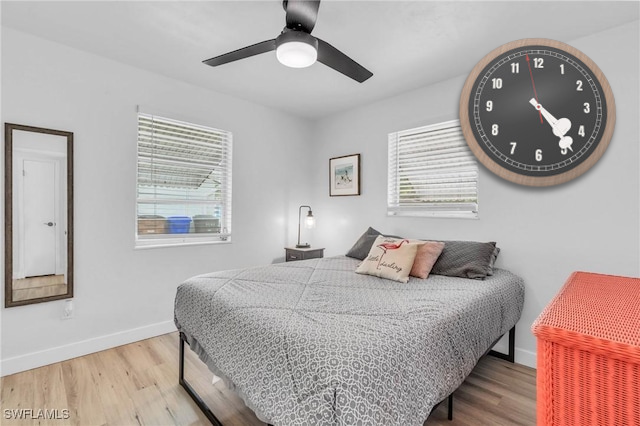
4 h 23 min 58 s
